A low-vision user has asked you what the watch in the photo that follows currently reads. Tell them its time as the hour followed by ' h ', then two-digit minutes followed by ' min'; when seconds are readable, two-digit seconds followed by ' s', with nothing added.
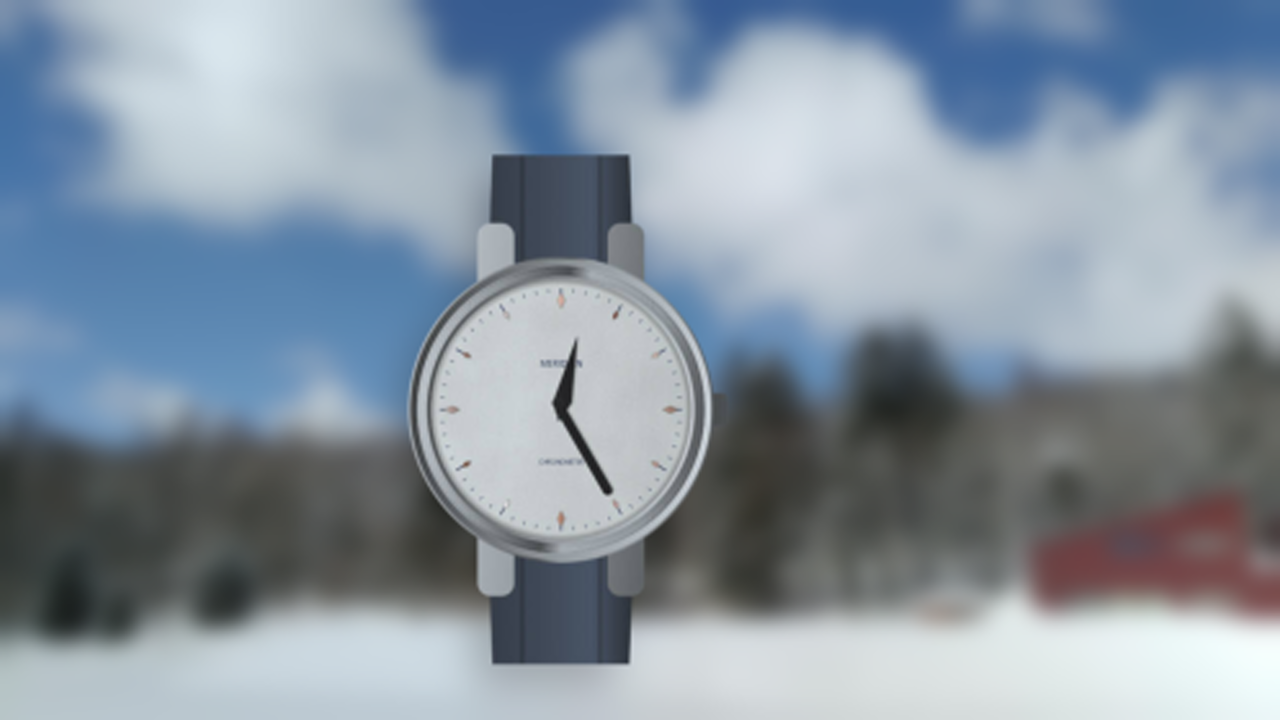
12 h 25 min
